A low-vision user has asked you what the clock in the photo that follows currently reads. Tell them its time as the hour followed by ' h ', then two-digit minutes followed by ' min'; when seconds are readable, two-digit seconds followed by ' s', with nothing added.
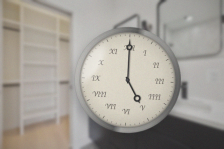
5 h 00 min
